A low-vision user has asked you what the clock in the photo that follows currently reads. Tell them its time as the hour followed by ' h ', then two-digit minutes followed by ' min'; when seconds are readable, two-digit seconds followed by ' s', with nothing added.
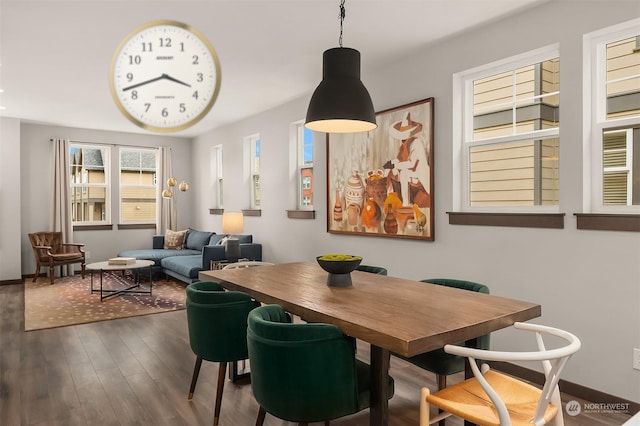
3 h 42 min
